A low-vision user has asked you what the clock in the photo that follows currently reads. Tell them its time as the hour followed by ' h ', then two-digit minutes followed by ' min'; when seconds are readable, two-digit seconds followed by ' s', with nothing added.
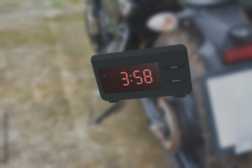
3 h 58 min
